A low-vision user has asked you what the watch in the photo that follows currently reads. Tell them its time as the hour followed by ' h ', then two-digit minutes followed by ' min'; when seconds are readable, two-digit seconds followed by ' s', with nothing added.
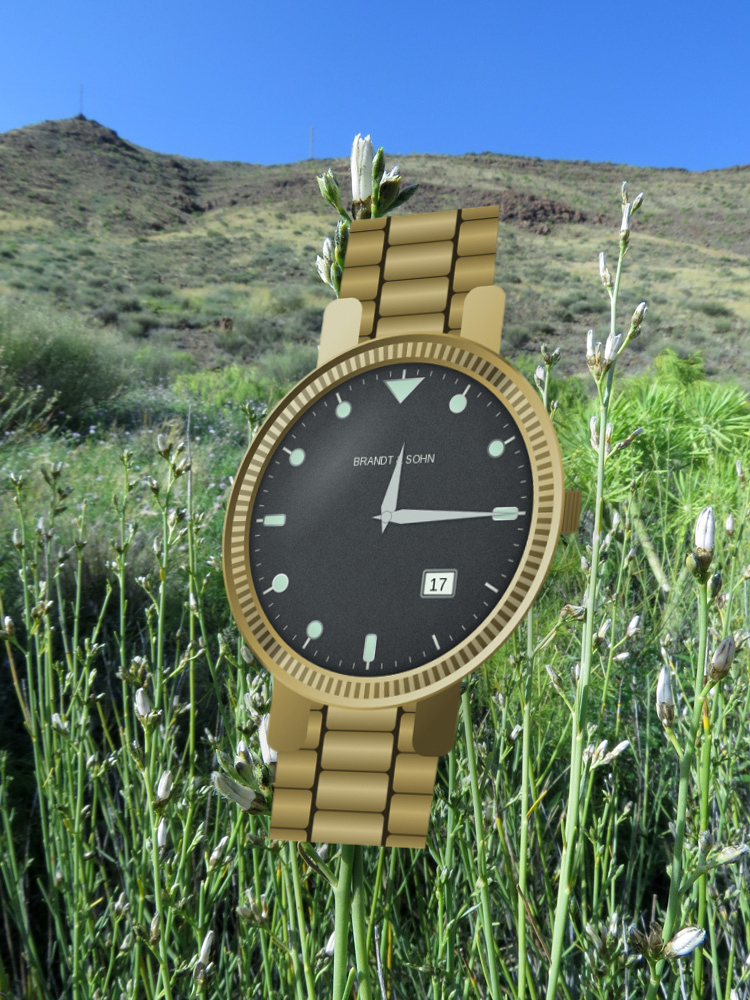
12 h 15 min
